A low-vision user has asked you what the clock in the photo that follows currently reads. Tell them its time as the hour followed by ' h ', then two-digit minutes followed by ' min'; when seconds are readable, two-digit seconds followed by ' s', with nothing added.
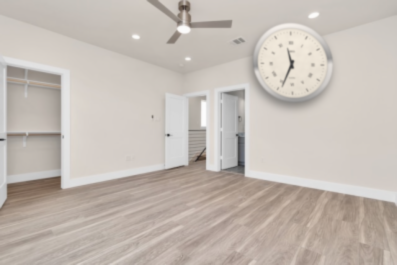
11 h 34 min
